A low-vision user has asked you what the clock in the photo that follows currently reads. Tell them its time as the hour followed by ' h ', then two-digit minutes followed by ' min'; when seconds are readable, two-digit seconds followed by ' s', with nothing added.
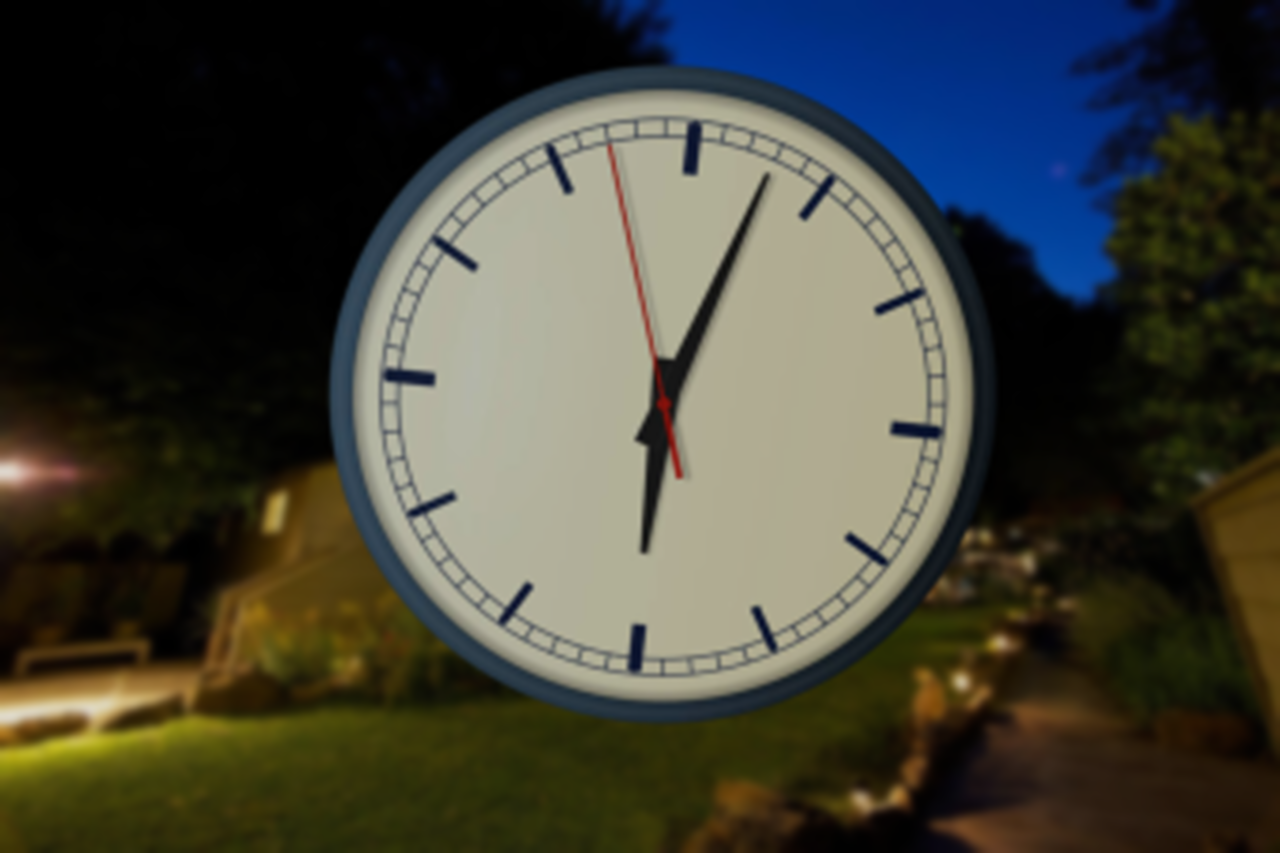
6 h 02 min 57 s
